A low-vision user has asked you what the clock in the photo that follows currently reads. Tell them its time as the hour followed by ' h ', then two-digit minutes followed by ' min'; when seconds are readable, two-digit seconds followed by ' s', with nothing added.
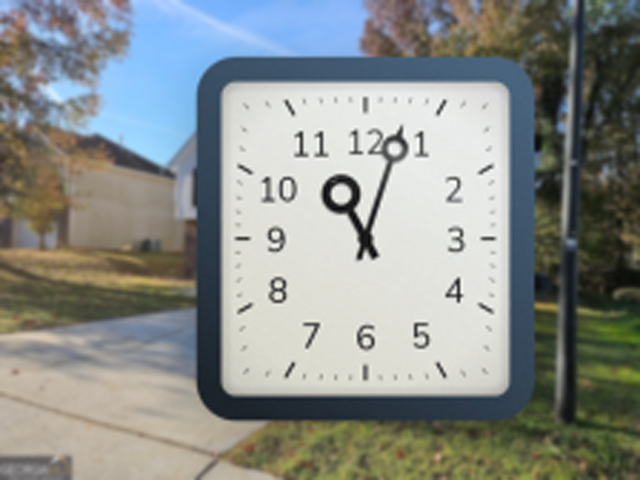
11 h 03 min
